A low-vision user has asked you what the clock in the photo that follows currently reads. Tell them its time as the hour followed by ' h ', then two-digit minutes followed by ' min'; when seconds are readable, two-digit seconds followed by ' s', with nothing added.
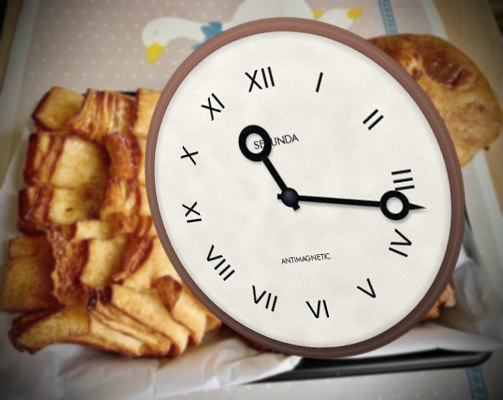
11 h 17 min
